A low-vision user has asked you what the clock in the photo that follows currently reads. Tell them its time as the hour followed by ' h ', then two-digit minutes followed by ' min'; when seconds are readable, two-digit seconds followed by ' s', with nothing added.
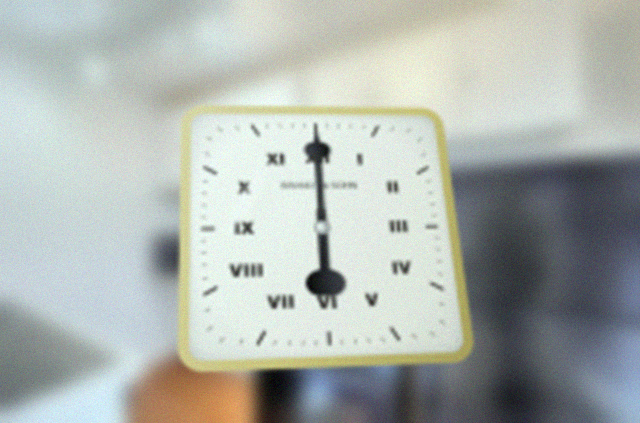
6 h 00 min
